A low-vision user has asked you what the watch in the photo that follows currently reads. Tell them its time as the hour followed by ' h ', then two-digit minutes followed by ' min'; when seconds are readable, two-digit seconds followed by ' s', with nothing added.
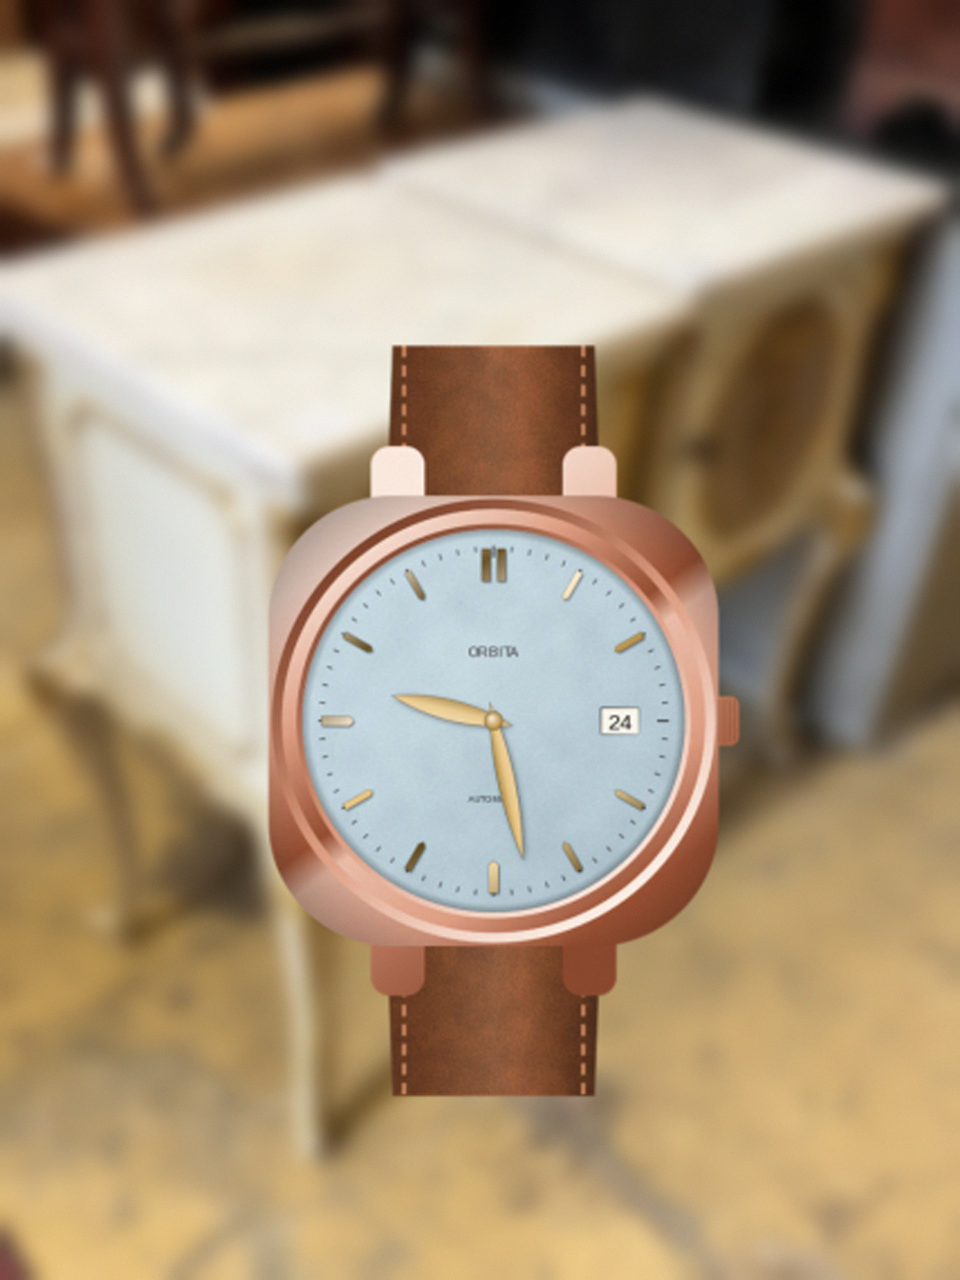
9 h 28 min
